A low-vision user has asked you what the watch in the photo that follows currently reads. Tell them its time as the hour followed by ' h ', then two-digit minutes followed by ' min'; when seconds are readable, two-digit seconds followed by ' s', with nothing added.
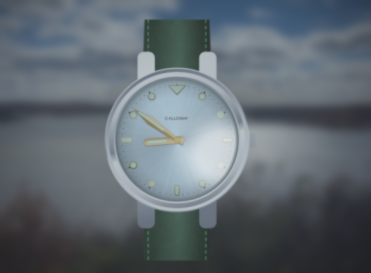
8 h 51 min
